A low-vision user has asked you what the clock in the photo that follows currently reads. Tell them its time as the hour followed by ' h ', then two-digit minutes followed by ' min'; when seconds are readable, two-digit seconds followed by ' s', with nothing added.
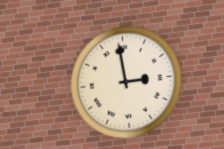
2 h 59 min
